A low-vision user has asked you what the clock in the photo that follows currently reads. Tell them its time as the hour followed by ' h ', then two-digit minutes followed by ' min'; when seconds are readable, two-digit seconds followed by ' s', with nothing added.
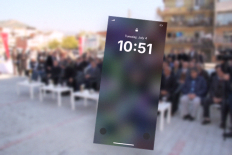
10 h 51 min
